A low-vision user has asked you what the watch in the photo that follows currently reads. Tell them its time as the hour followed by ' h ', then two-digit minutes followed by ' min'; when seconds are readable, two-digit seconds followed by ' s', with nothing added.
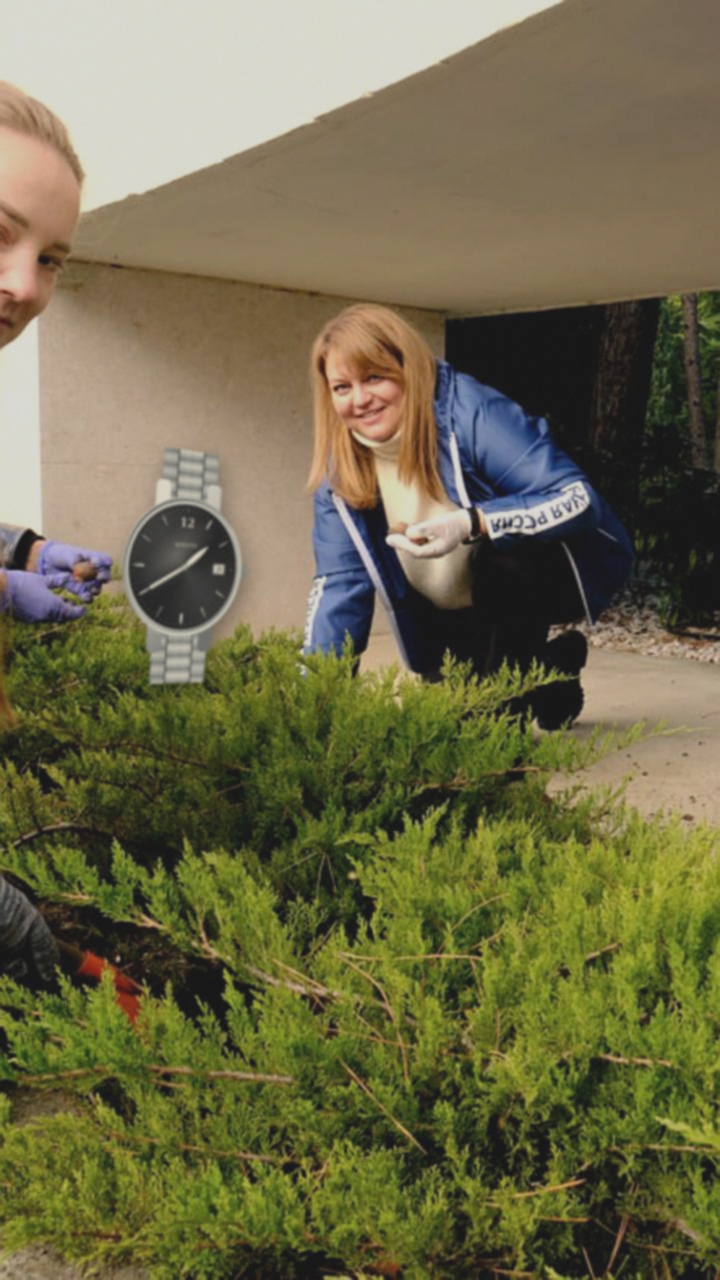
1 h 40 min
